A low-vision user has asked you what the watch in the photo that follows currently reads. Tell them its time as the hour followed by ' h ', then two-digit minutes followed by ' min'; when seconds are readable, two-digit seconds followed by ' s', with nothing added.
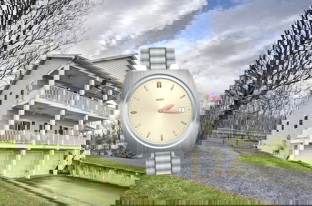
2 h 16 min
